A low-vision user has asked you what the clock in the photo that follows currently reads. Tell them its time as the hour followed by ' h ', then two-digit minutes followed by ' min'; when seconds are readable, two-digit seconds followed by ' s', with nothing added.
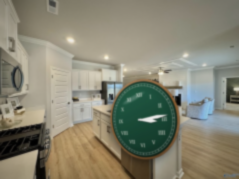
3 h 14 min
